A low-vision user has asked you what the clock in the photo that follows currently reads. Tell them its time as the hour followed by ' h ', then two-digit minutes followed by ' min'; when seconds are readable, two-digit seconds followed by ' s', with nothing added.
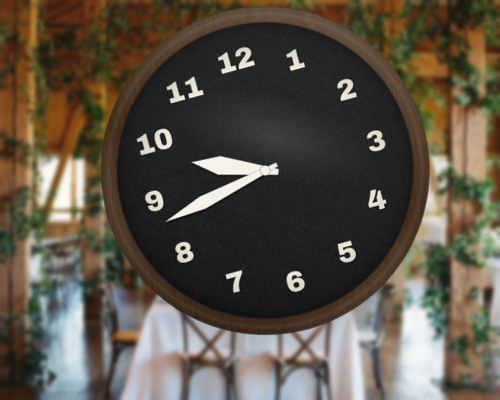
9 h 43 min
